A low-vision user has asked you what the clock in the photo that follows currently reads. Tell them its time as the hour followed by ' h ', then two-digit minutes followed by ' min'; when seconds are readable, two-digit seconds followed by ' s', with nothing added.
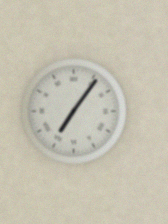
7 h 06 min
